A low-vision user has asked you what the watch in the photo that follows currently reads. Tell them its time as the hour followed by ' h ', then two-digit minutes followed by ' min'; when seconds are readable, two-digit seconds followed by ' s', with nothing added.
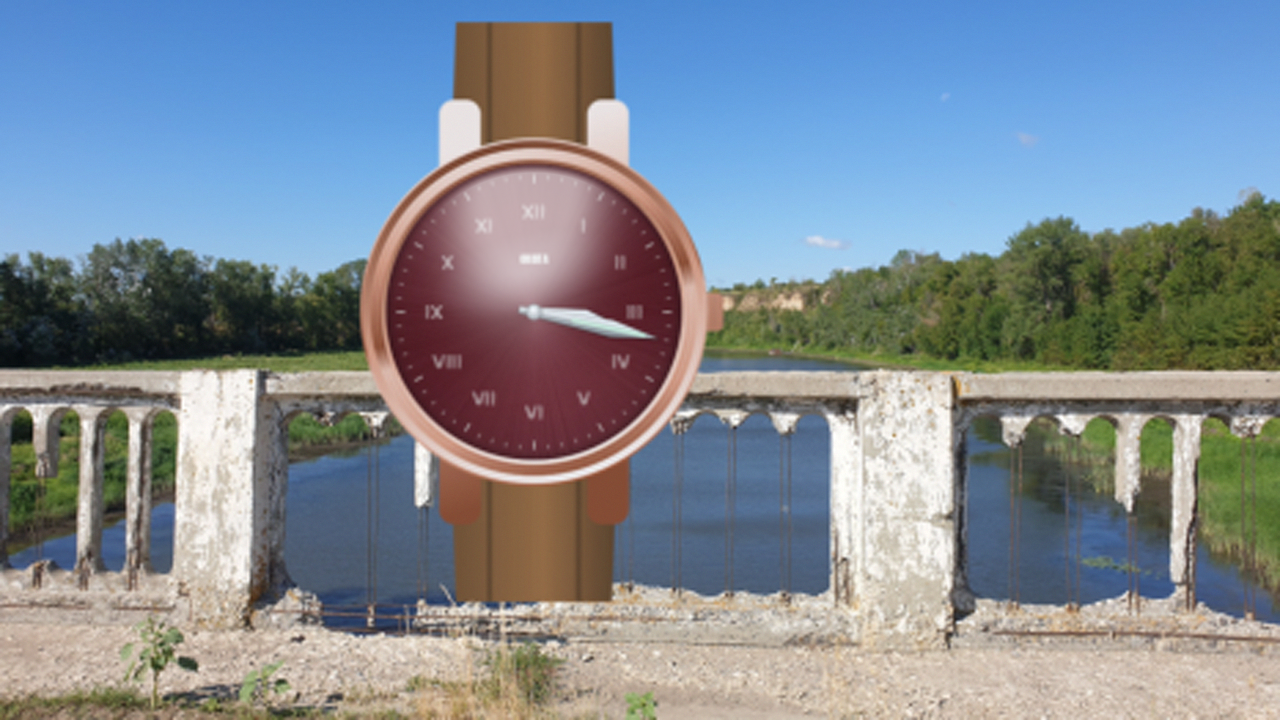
3 h 17 min
